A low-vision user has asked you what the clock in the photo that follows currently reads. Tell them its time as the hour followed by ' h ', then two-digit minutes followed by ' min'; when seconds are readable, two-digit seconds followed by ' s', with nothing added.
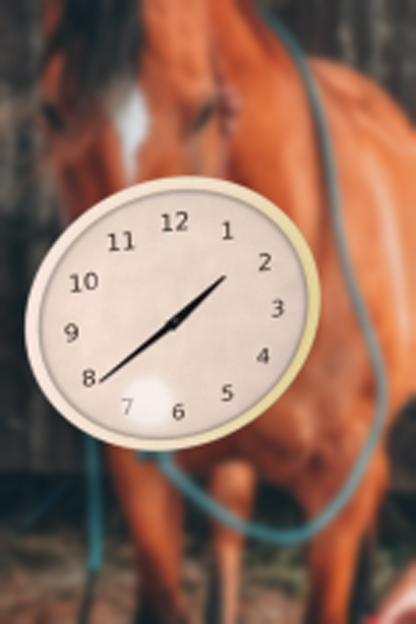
1 h 39 min
